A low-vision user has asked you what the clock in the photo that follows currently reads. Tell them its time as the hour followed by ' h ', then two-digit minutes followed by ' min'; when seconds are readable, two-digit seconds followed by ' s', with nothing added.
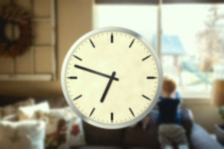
6 h 48 min
